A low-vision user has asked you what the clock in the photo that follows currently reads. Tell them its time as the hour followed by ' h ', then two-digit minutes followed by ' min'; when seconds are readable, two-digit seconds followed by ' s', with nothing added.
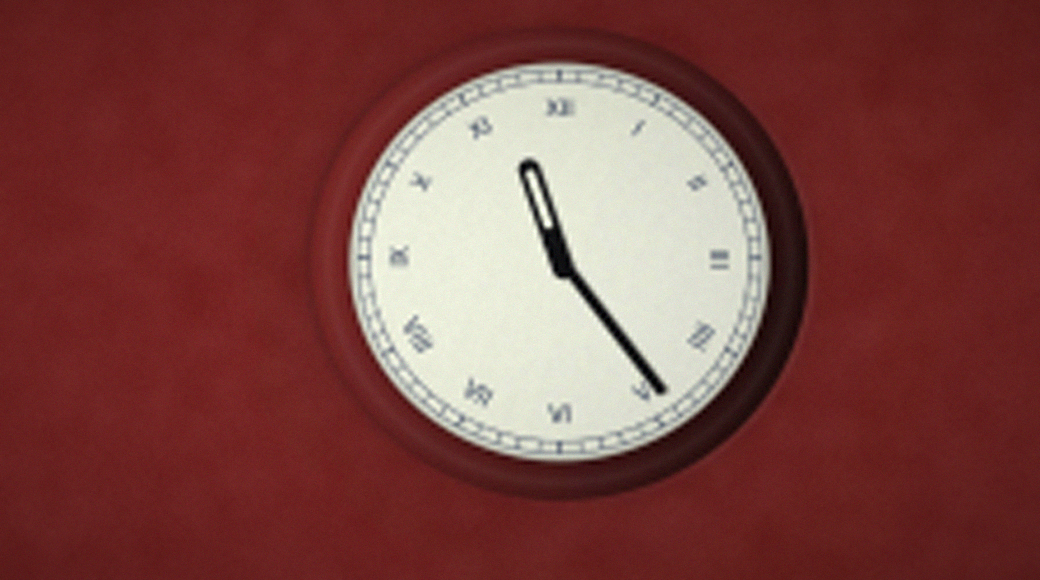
11 h 24 min
